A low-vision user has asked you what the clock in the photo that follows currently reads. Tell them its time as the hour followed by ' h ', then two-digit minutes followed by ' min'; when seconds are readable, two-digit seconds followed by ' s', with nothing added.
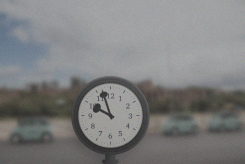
9 h 57 min
